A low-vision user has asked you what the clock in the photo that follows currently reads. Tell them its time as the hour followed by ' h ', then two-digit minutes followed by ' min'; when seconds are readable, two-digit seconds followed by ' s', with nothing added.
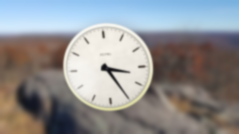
3 h 25 min
